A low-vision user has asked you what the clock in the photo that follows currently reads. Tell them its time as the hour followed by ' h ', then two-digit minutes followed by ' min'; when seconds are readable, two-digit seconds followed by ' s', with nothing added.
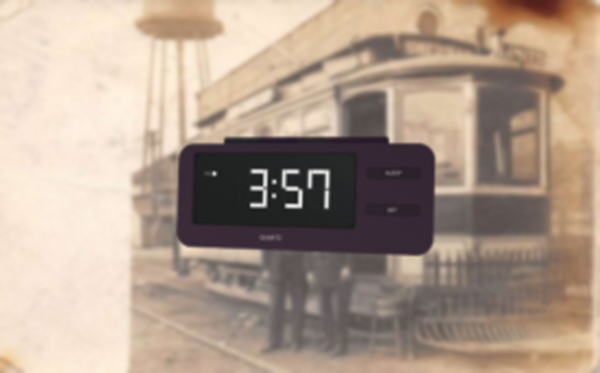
3 h 57 min
